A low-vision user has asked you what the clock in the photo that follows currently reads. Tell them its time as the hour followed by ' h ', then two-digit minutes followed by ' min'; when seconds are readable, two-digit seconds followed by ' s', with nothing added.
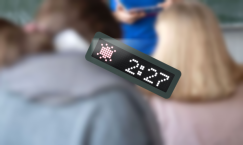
2 h 27 min
